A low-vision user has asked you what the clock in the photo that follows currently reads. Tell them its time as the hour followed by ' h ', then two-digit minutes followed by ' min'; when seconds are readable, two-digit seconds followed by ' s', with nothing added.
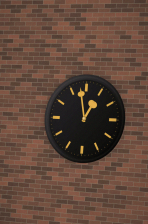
12 h 58 min
